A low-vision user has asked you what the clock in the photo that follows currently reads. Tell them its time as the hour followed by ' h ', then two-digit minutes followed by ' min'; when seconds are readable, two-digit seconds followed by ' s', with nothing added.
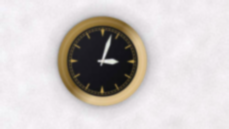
3 h 03 min
